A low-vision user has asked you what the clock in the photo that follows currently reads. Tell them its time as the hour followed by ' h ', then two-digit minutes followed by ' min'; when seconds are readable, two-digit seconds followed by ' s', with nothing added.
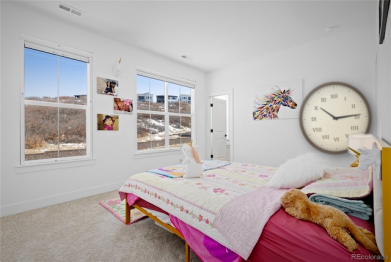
10 h 14 min
